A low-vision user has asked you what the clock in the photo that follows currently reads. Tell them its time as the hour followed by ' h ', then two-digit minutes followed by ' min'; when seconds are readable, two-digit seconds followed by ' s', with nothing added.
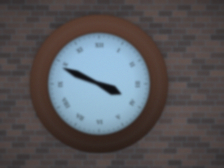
3 h 49 min
